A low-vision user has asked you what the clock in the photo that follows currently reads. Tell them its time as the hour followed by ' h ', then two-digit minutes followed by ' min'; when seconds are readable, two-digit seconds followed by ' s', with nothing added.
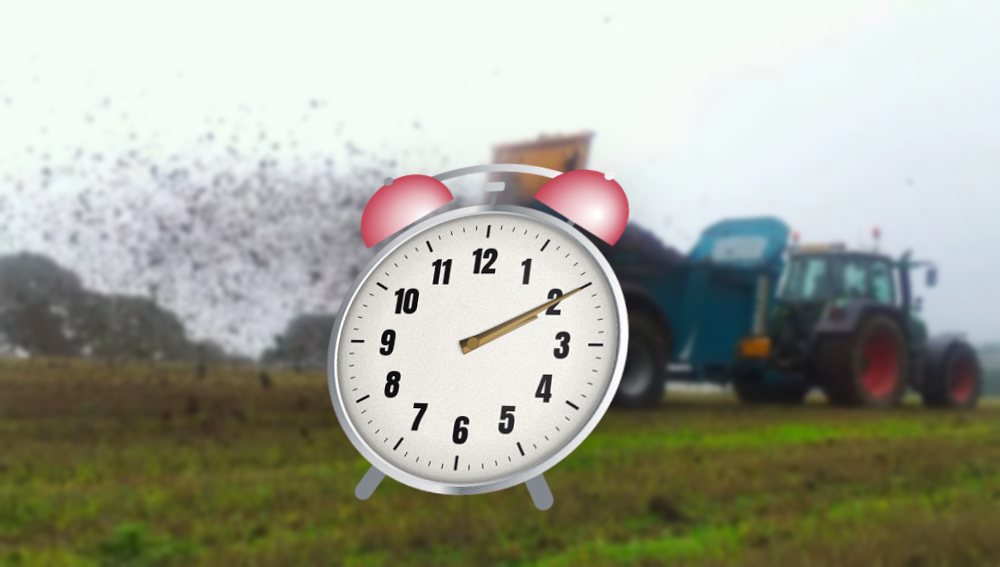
2 h 10 min
